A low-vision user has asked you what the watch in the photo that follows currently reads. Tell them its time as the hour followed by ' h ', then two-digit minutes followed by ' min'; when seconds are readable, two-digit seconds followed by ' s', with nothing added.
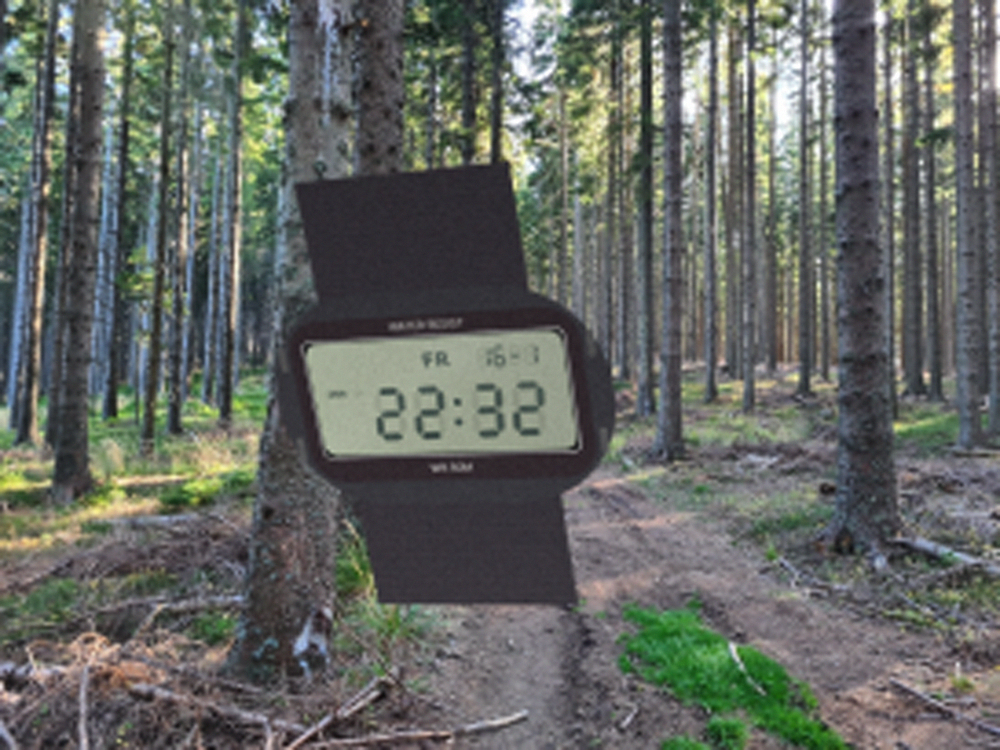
22 h 32 min
